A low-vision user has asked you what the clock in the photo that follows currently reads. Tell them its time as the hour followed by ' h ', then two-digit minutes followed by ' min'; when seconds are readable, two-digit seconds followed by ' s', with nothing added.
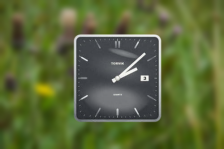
2 h 08 min
